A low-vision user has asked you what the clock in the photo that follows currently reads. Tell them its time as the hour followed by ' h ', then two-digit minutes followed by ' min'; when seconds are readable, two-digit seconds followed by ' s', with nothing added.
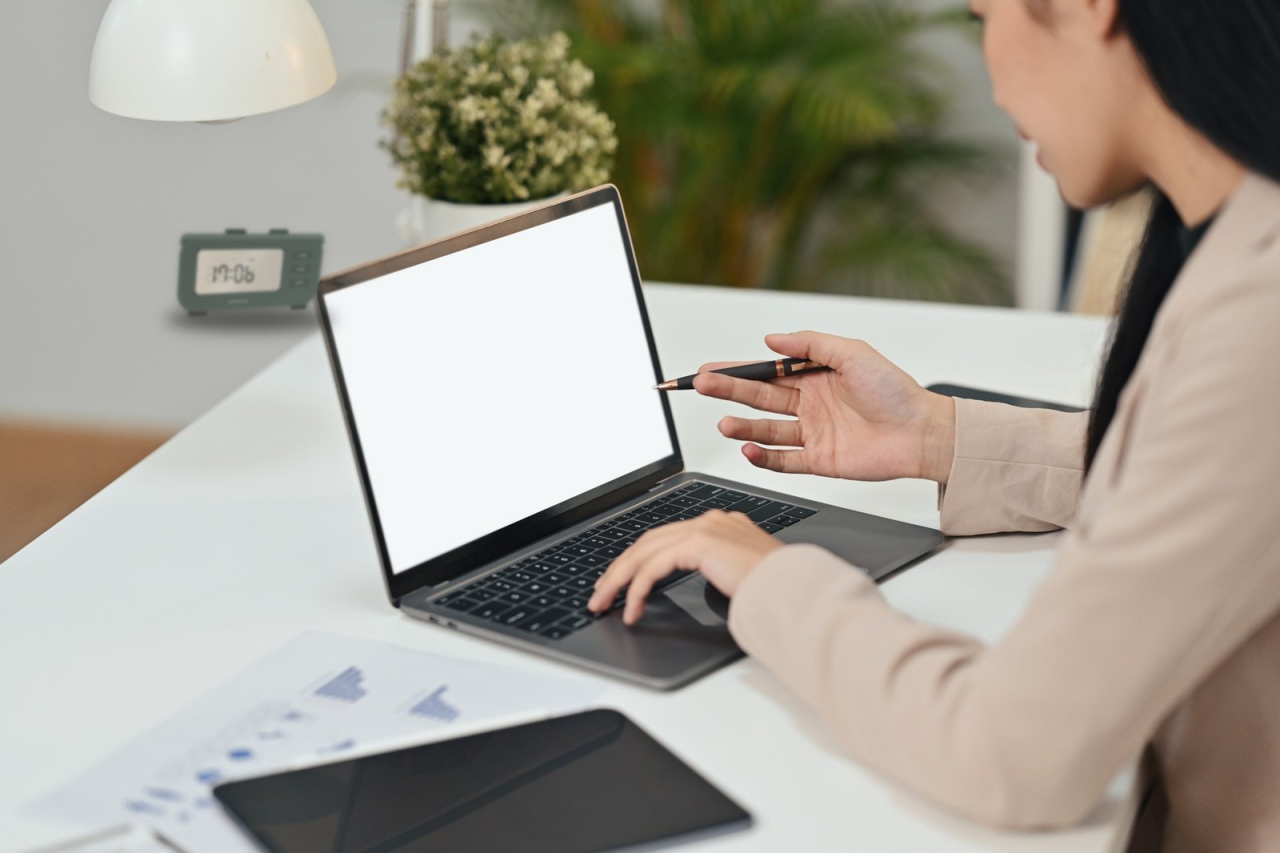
17 h 06 min
